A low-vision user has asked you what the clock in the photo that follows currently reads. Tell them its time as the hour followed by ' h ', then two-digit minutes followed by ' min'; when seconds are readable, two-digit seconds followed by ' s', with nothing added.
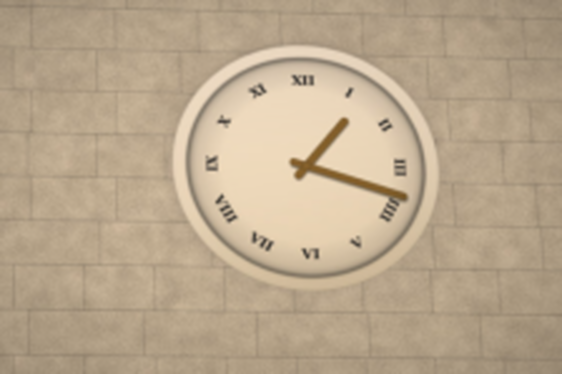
1 h 18 min
